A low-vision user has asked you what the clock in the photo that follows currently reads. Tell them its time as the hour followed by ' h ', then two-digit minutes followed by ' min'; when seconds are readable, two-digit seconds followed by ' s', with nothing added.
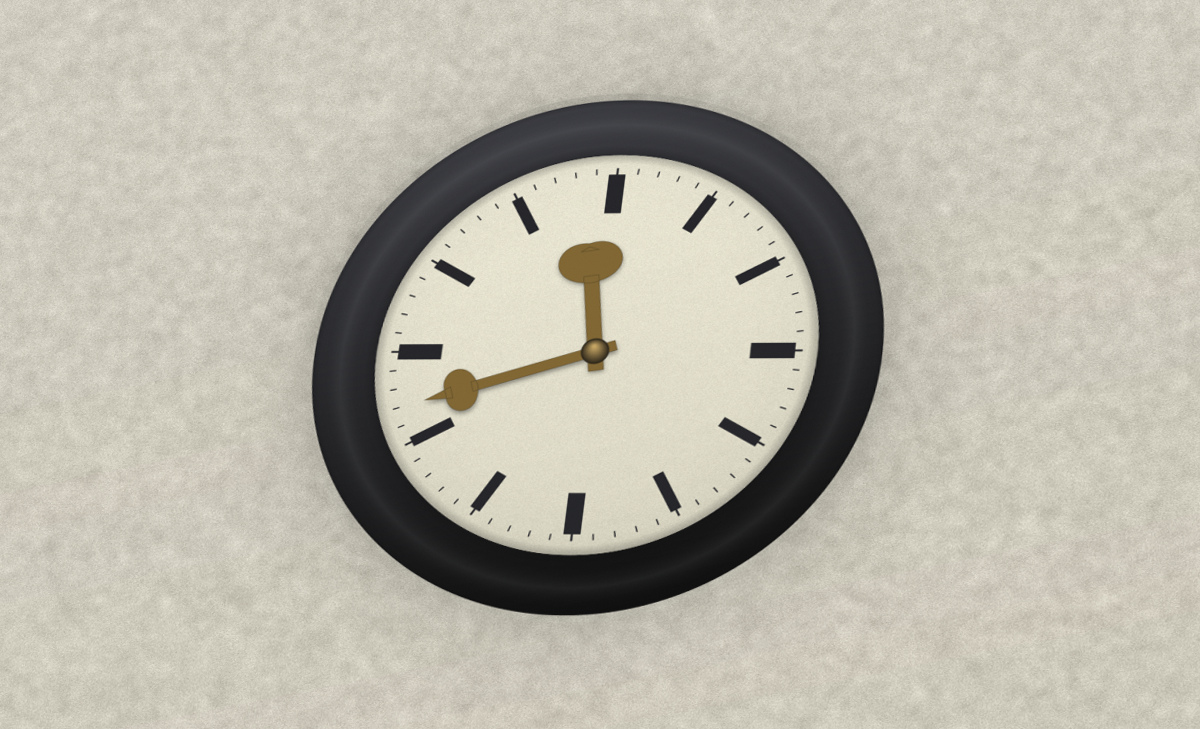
11 h 42 min
